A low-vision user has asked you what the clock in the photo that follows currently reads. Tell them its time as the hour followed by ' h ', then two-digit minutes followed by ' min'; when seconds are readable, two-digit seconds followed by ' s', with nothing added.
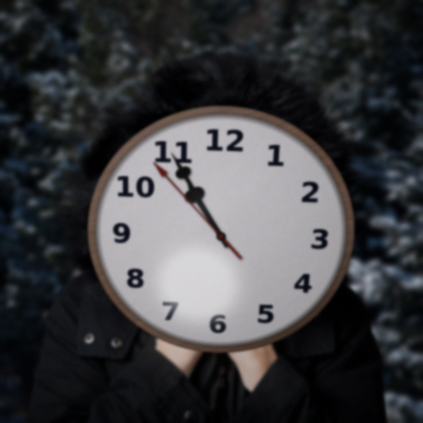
10 h 54 min 53 s
